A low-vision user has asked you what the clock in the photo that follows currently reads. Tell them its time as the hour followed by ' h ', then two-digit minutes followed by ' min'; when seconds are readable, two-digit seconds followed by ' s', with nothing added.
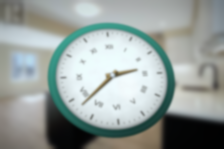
2 h 38 min
